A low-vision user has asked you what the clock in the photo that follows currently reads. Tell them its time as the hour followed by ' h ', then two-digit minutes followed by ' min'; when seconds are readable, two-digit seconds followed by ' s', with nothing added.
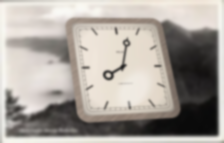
8 h 03 min
